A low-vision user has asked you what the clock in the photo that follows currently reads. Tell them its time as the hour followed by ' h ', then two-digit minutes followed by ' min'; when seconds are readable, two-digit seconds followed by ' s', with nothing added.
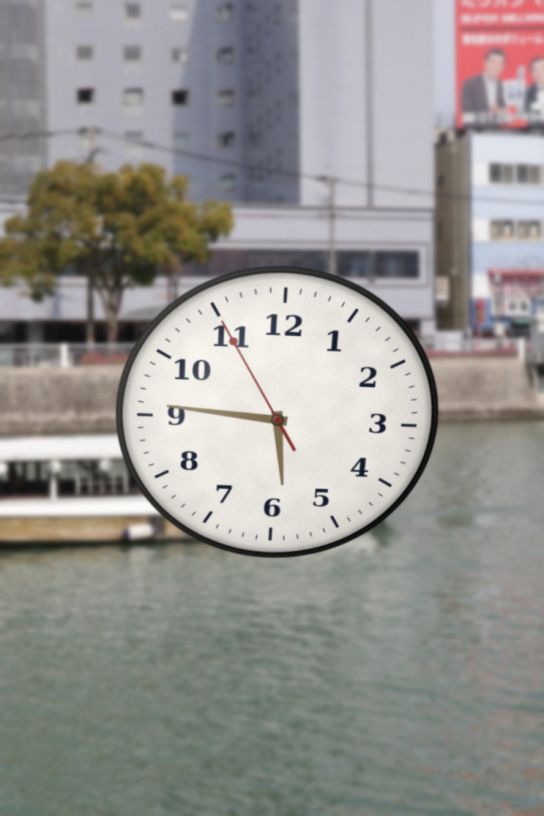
5 h 45 min 55 s
